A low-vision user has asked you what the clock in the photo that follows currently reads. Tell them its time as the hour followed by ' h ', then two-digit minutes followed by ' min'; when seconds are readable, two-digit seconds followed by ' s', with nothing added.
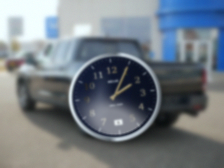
2 h 05 min
